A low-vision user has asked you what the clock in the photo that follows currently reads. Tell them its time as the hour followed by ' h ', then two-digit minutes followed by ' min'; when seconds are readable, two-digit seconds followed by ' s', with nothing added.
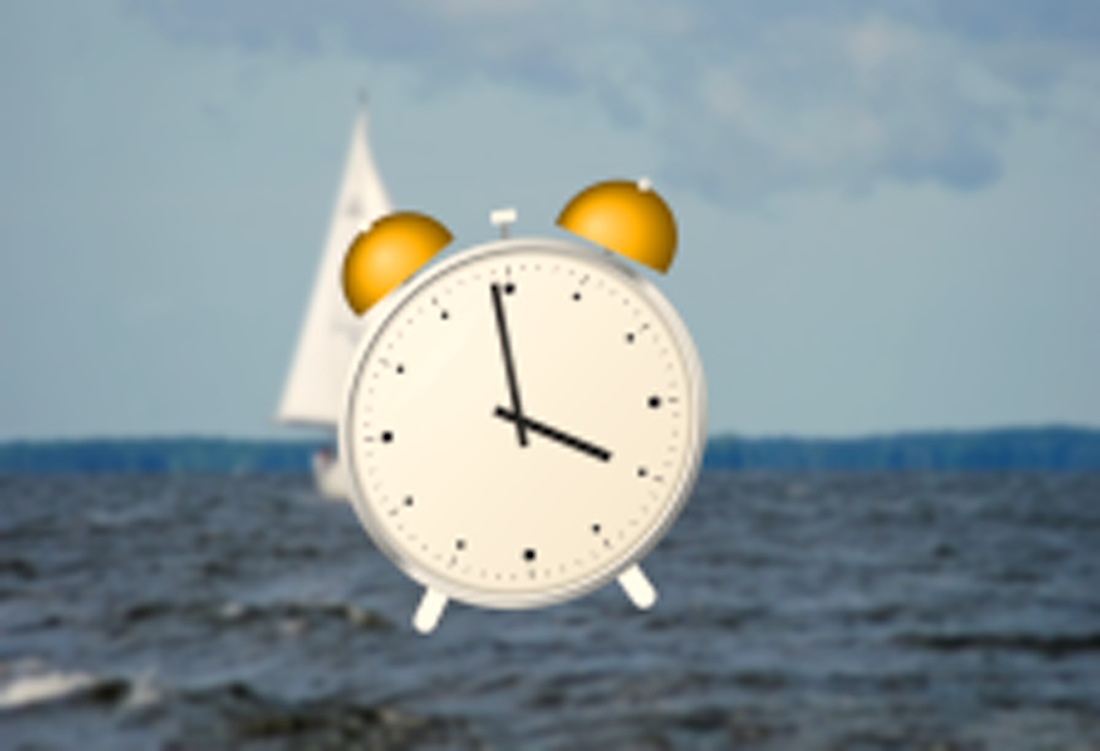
3 h 59 min
